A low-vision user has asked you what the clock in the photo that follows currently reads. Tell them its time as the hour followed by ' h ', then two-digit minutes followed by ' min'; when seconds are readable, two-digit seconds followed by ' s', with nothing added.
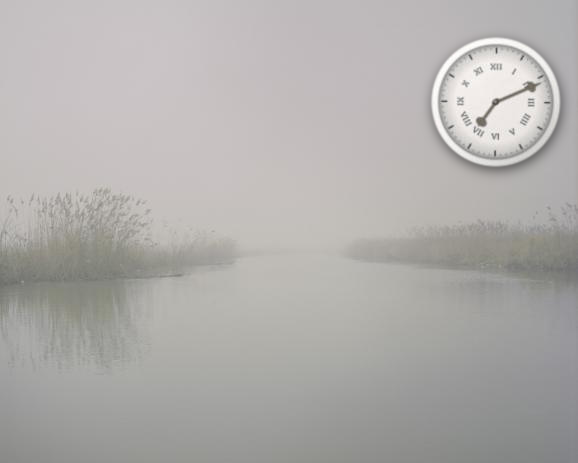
7 h 11 min
